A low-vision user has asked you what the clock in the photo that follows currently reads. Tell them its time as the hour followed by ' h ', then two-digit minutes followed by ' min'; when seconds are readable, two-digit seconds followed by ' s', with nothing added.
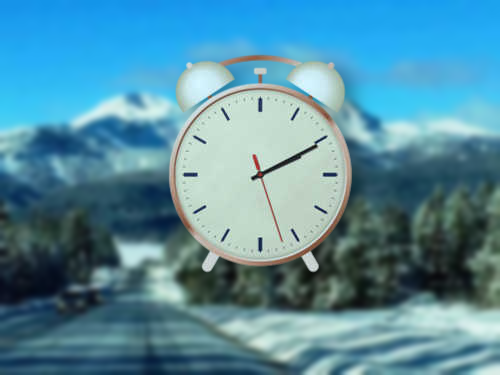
2 h 10 min 27 s
